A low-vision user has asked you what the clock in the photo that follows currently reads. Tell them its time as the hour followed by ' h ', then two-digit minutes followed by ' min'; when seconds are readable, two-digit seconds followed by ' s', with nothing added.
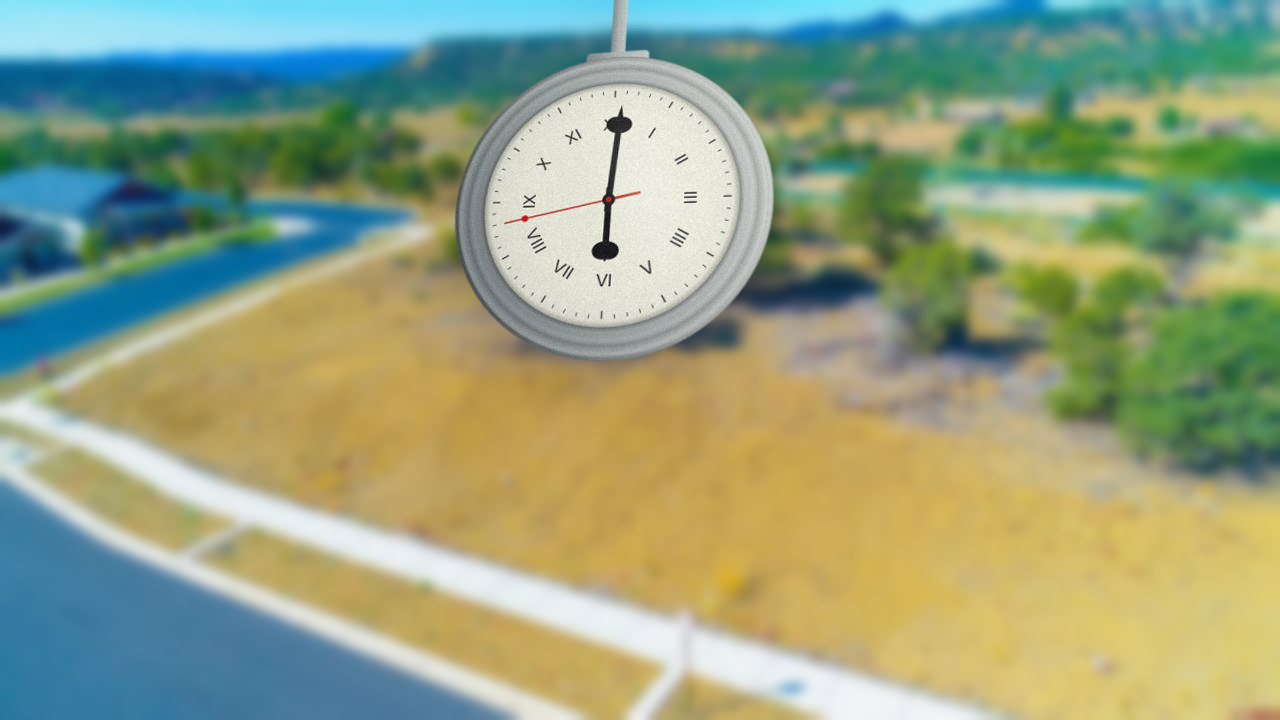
6 h 00 min 43 s
